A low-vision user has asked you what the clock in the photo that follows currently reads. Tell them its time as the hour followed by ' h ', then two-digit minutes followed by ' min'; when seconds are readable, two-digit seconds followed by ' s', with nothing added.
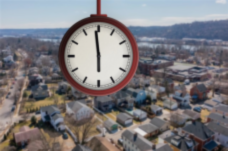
5 h 59 min
